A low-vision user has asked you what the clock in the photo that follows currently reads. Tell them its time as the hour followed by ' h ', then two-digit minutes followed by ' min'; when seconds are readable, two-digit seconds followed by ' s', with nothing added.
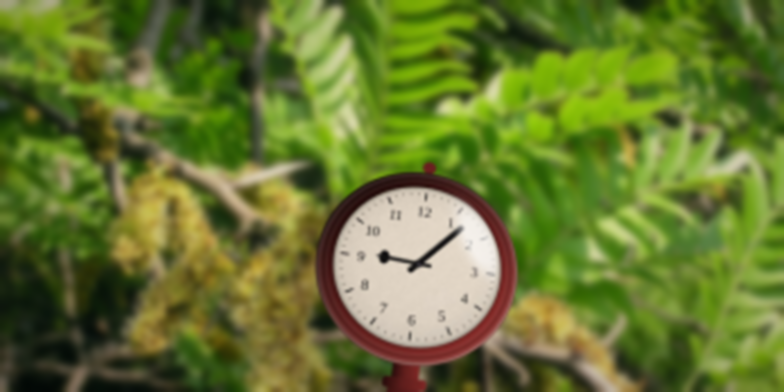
9 h 07 min
